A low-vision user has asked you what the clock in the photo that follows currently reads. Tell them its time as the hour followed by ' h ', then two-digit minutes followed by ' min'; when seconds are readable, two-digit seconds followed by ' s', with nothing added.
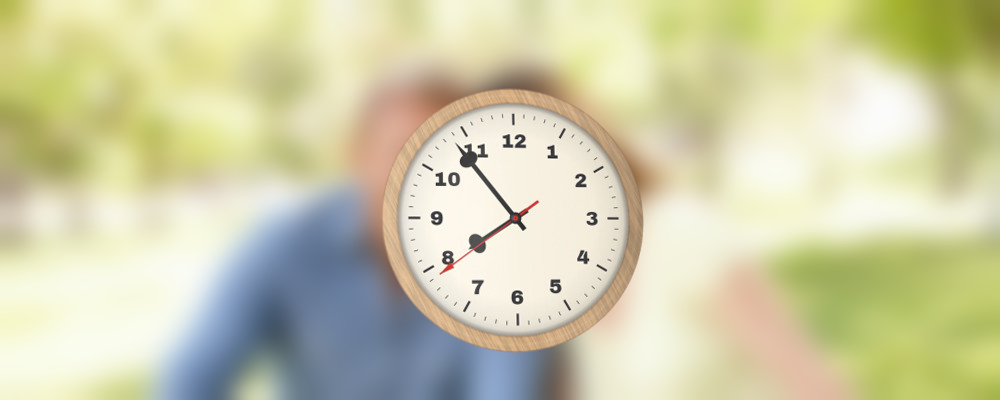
7 h 53 min 39 s
